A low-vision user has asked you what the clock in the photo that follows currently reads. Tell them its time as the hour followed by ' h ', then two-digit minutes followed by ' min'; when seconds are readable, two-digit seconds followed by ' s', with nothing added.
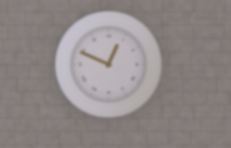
12 h 49 min
